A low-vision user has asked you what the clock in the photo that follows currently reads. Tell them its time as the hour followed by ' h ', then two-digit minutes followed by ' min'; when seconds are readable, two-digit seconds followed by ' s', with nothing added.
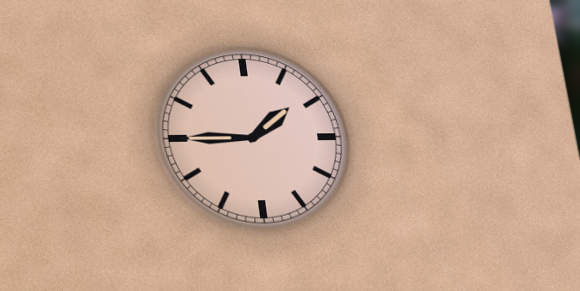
1 h 45 min
